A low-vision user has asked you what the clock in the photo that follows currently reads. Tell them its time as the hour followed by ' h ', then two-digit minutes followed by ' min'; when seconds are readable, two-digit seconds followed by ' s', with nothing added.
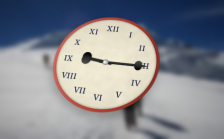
9 h 15 min
